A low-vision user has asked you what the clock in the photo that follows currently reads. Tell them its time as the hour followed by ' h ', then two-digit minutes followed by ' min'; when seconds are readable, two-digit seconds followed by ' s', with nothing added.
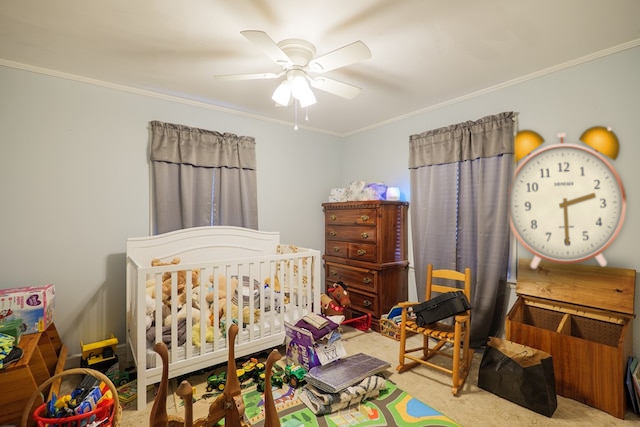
2 h 30 min
